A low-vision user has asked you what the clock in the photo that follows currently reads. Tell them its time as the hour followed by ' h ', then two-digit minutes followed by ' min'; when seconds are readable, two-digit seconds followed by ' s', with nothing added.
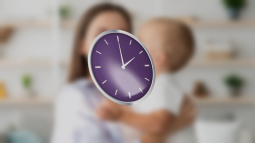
2 h 00 min
